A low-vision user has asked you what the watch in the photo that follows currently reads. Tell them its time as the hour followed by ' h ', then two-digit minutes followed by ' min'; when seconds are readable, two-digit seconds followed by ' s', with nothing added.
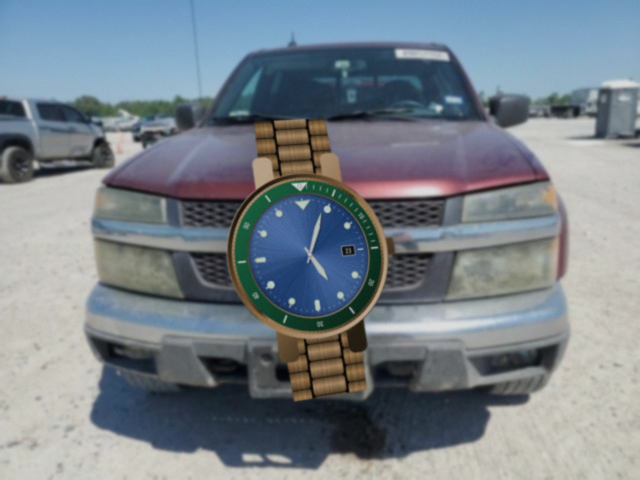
5 h 04 min
